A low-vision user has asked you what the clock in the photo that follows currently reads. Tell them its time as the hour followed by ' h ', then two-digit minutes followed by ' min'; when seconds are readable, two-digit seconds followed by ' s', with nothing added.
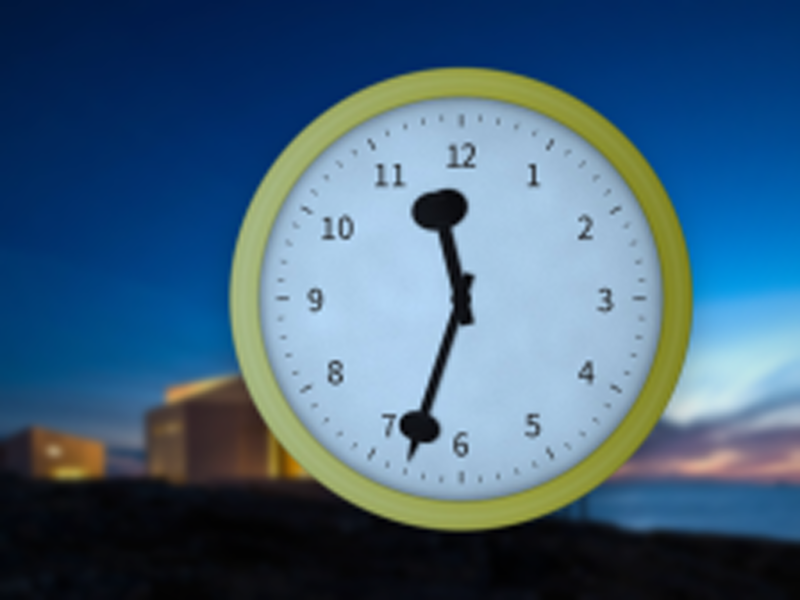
11 h 33 min
